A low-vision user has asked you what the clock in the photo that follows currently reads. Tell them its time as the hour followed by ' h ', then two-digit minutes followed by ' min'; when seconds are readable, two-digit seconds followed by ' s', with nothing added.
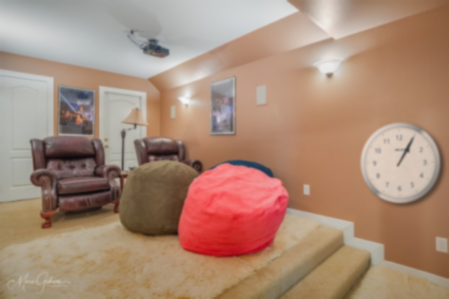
1 h 05 min
